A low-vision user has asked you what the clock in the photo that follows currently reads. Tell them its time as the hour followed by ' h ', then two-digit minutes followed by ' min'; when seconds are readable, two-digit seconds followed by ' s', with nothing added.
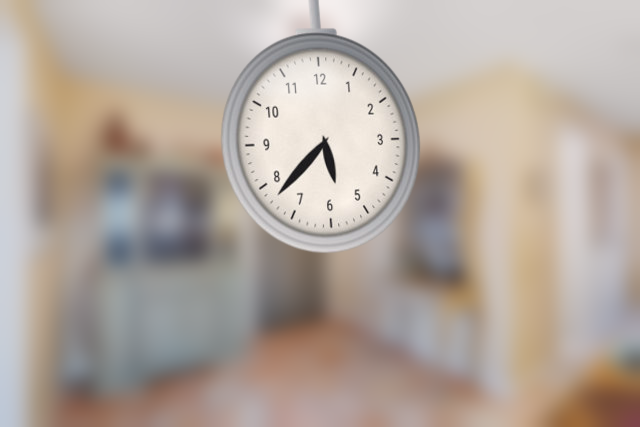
5 h 38 min
